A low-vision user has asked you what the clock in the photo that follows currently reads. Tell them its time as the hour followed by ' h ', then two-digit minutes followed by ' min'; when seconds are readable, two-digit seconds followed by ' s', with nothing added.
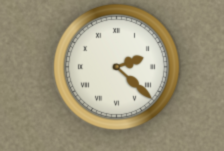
2 h 22 min
